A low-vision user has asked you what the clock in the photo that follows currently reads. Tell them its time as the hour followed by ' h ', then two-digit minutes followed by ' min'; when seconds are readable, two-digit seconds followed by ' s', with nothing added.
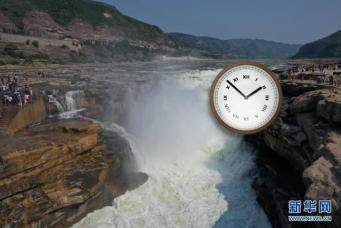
1 h 52 min
